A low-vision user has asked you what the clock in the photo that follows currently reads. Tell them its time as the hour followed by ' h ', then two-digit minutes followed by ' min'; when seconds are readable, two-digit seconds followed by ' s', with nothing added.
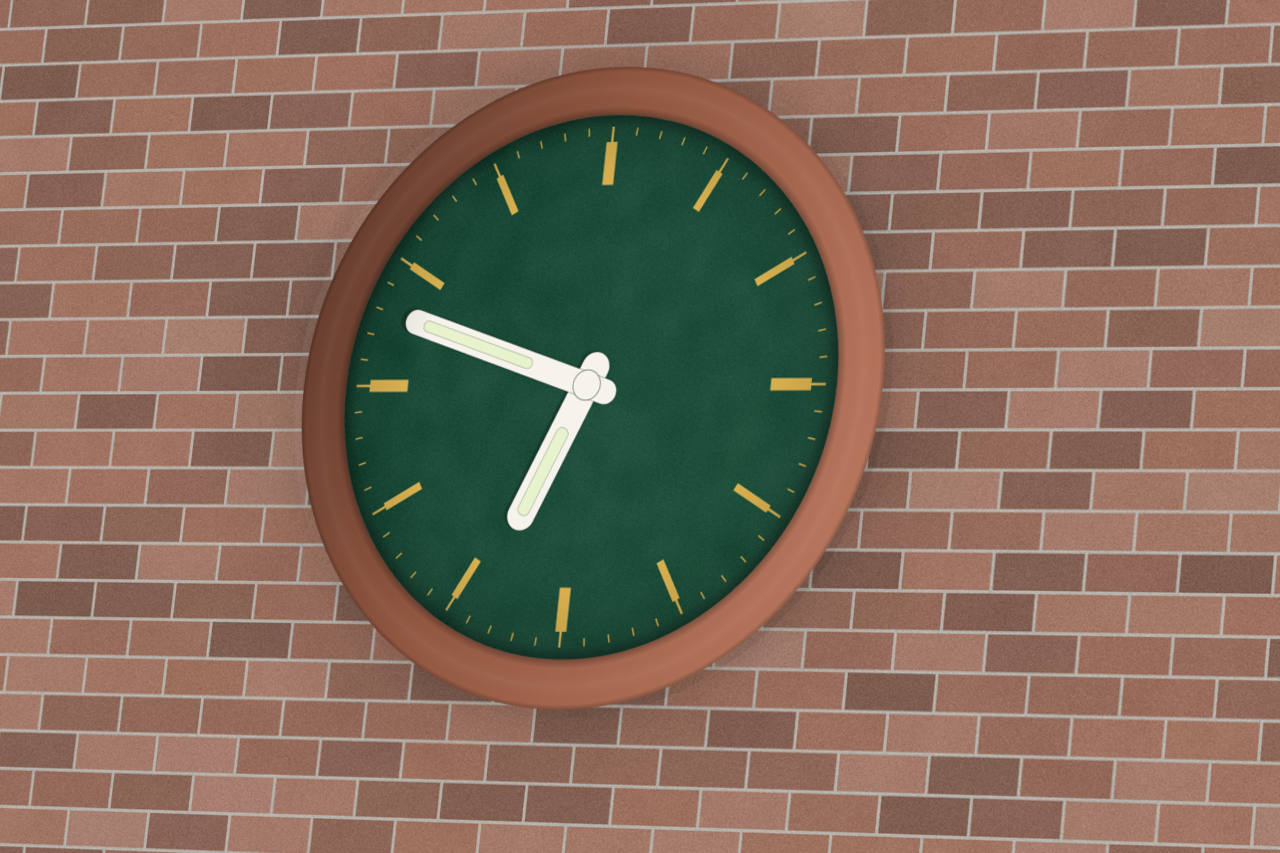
6 h 48 min
